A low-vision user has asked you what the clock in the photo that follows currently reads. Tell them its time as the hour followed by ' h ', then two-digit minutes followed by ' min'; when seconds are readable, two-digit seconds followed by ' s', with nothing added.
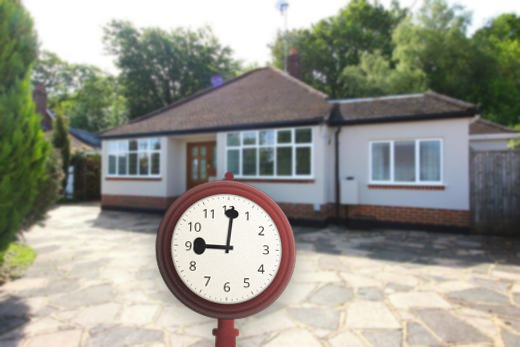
9 h 01 min
